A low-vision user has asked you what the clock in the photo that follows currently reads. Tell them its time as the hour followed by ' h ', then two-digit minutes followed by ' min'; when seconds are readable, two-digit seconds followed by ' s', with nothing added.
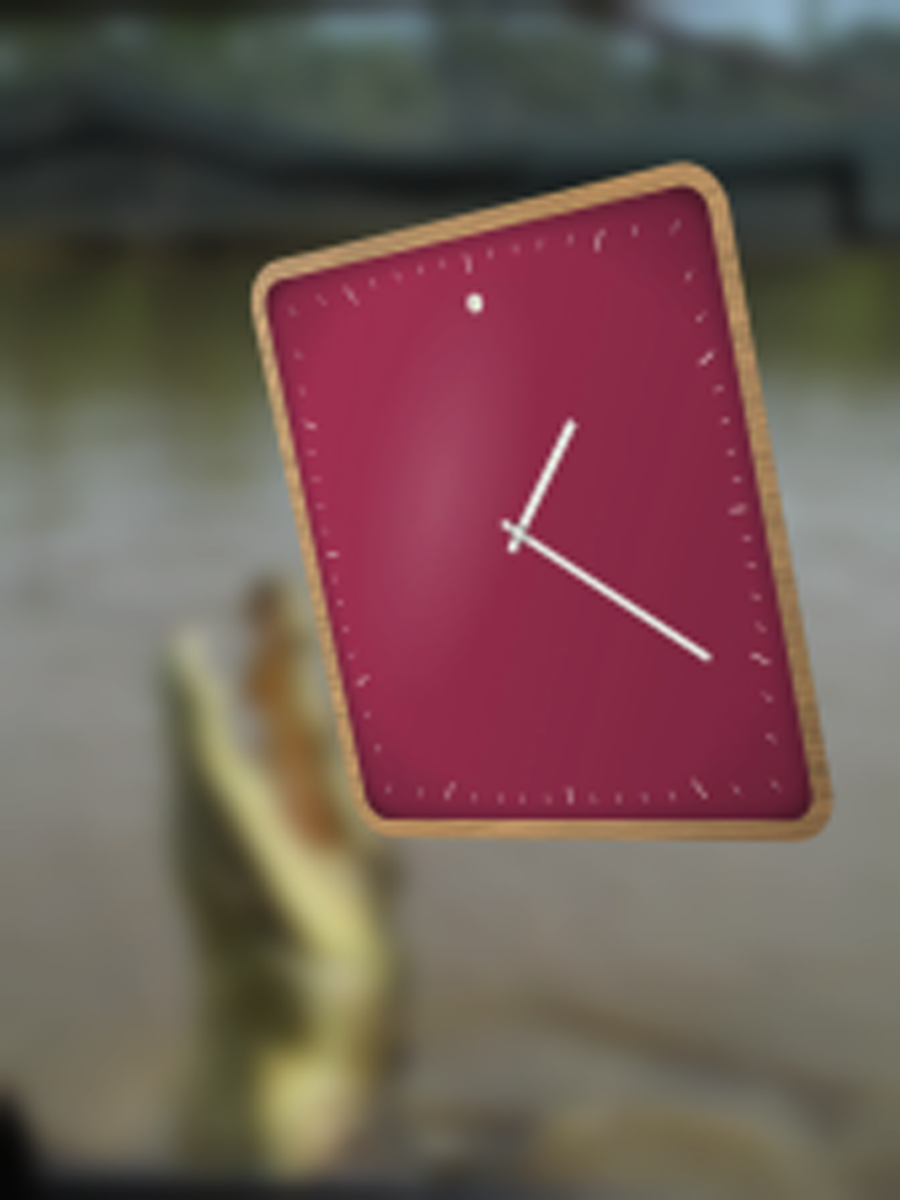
1 h 21 min
